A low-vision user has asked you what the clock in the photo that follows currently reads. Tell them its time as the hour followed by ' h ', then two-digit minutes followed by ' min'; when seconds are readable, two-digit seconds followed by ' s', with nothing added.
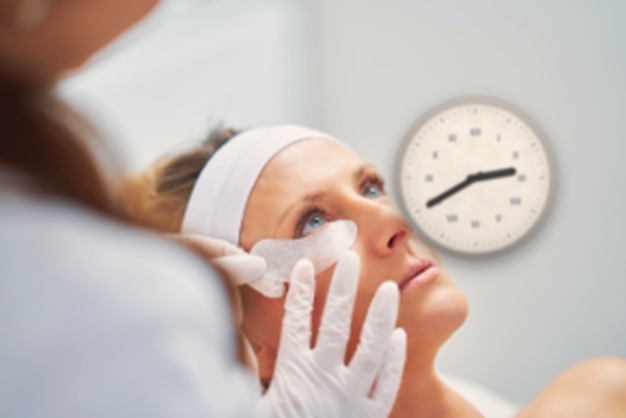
2 h 40 min
